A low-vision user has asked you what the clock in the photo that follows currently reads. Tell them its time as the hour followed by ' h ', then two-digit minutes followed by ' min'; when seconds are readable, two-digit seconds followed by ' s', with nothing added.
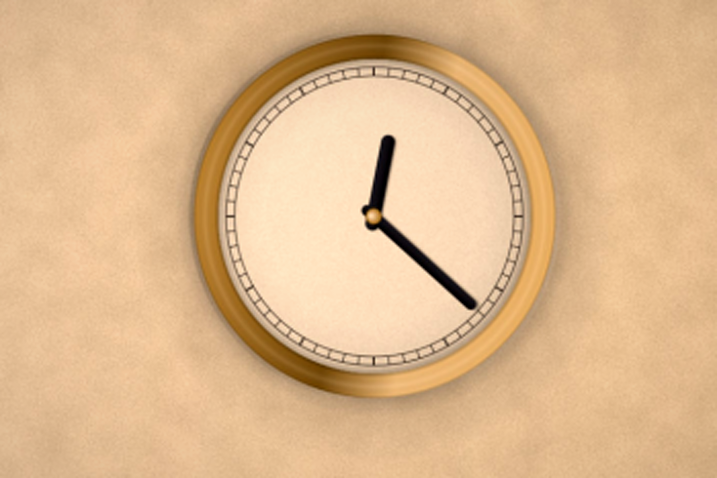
12 h 22 min
